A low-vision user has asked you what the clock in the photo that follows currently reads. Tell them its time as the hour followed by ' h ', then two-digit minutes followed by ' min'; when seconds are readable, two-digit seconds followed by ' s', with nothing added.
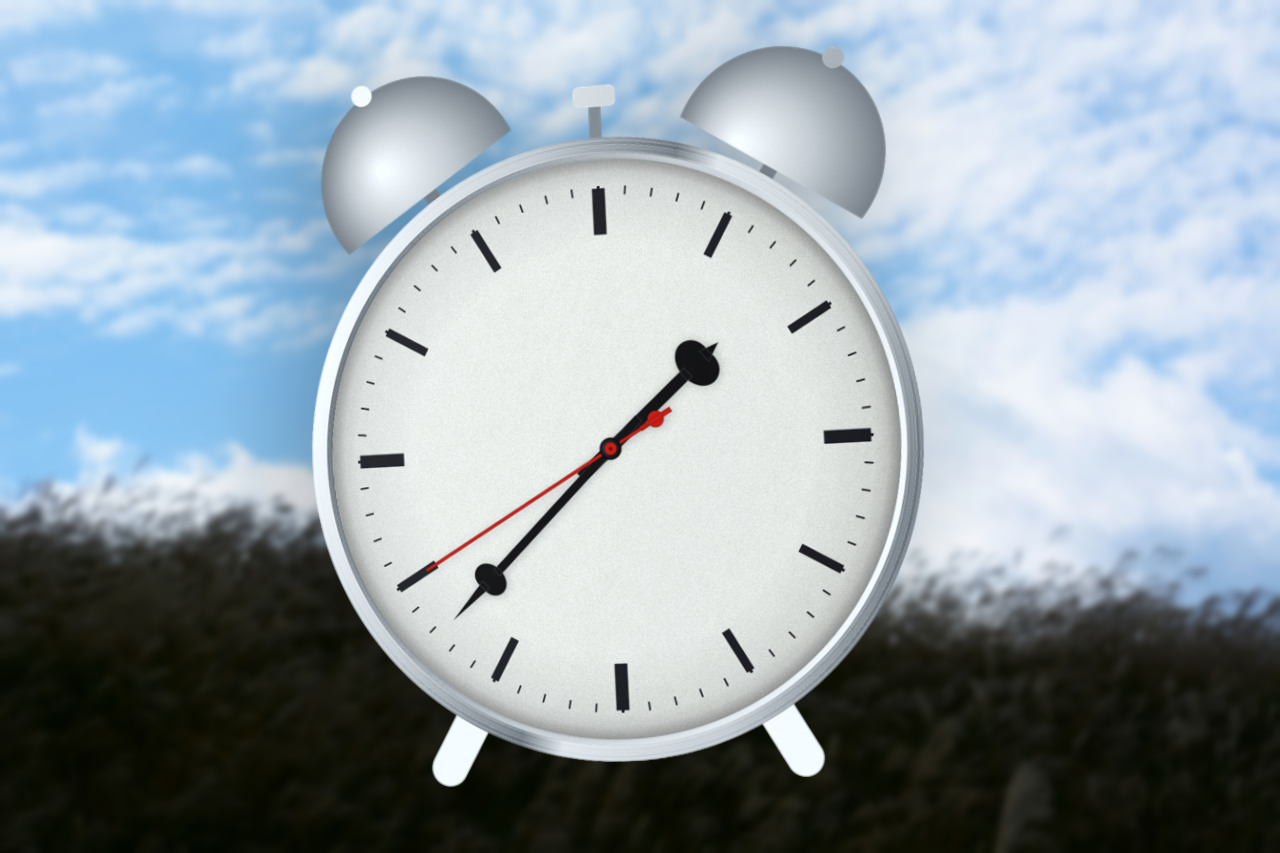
1 h 37 min 40 s
